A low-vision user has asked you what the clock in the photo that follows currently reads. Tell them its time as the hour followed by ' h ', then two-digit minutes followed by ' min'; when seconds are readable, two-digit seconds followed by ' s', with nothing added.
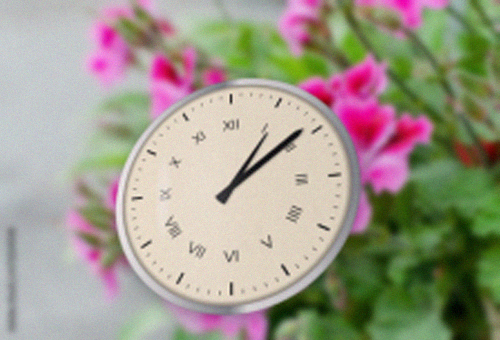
1 h 09 min
